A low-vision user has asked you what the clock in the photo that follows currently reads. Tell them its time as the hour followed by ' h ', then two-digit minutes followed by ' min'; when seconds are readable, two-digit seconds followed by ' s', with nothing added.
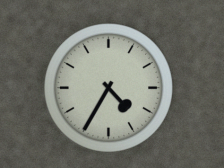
4 h 35 min
